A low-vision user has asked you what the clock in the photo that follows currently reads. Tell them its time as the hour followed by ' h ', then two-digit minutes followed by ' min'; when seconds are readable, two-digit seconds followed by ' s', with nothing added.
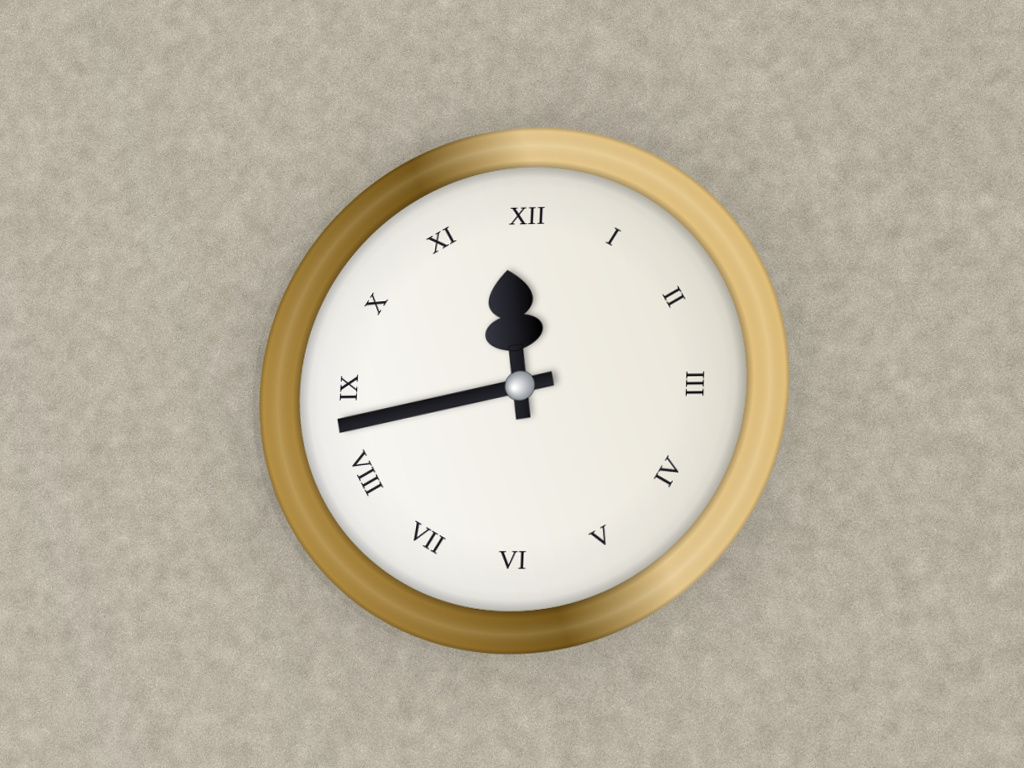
11 h 43 min
